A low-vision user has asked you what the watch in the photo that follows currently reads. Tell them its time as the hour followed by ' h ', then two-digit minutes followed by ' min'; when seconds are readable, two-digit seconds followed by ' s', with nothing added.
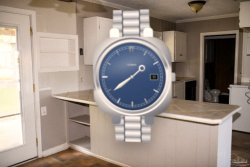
1 h 39 min
